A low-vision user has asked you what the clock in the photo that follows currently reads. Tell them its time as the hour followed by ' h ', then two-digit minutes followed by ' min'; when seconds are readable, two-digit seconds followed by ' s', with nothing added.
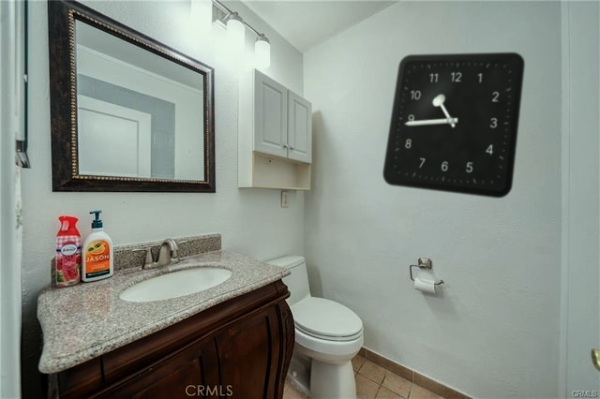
10 h 44 min
